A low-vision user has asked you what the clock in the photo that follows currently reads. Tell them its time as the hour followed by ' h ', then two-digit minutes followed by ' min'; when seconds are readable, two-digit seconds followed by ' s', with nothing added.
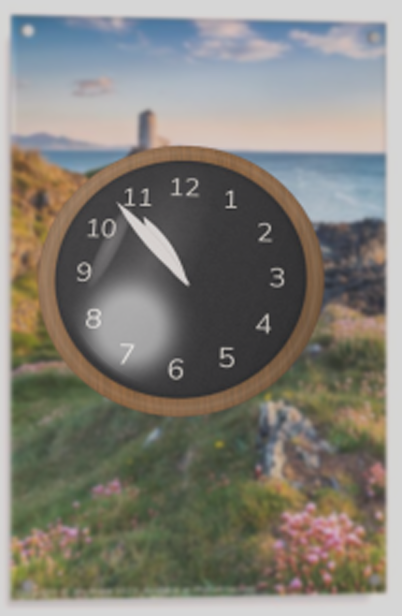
10 h 53 min
